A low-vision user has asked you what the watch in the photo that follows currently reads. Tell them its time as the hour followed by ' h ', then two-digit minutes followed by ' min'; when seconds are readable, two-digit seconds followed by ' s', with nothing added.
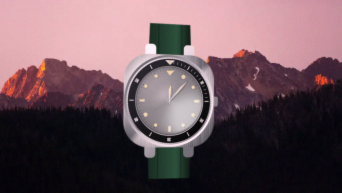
12 h 07 min
